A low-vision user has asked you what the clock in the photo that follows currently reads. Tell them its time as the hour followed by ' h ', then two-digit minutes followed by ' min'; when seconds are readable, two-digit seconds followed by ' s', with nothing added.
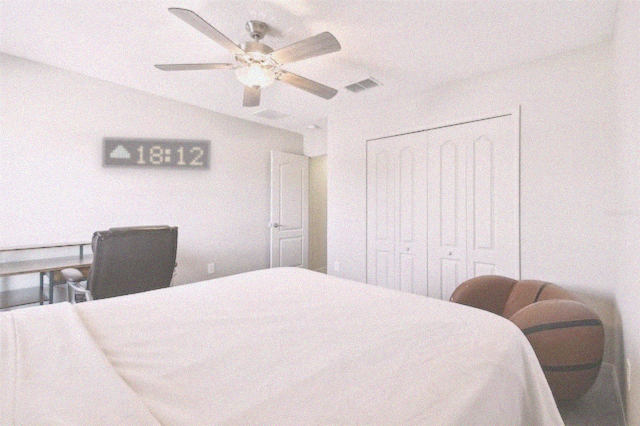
18 h 12 min
